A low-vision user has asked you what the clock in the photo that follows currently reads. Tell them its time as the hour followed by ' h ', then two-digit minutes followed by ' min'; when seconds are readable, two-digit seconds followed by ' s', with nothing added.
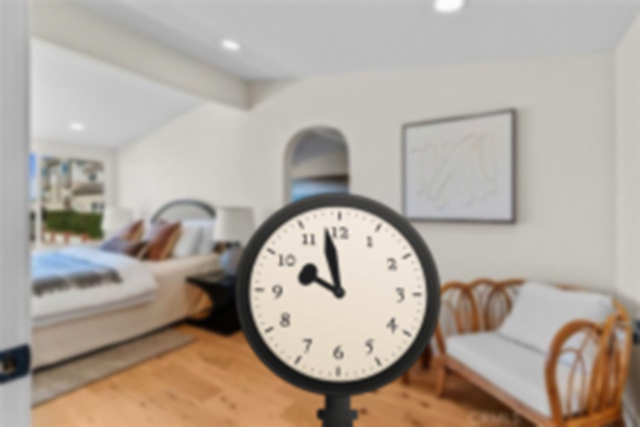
9 h 58 min
